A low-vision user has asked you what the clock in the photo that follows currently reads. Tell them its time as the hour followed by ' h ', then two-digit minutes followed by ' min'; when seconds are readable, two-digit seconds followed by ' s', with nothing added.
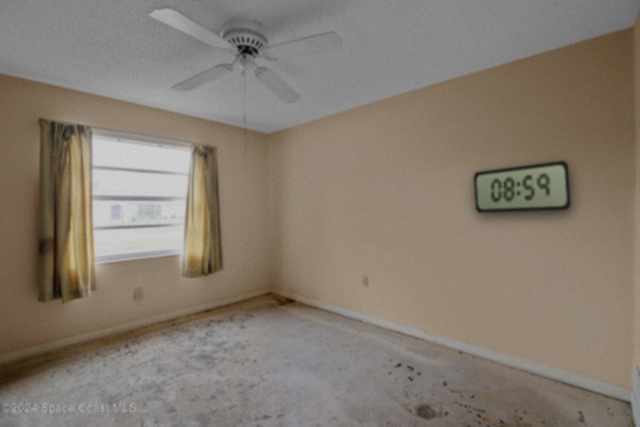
8 h 59 min
